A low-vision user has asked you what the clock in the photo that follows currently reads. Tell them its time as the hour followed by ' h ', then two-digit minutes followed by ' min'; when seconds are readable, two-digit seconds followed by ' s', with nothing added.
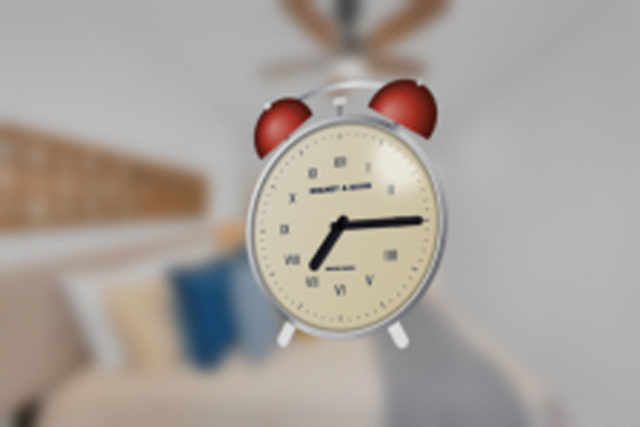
7 h 15 min
